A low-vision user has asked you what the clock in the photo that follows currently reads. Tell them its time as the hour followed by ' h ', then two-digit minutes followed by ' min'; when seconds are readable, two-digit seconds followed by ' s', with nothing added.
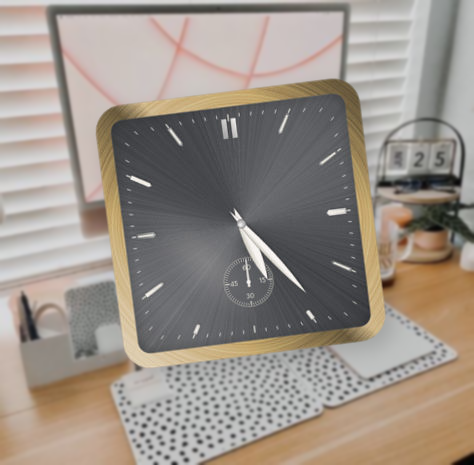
5 h 24 min
